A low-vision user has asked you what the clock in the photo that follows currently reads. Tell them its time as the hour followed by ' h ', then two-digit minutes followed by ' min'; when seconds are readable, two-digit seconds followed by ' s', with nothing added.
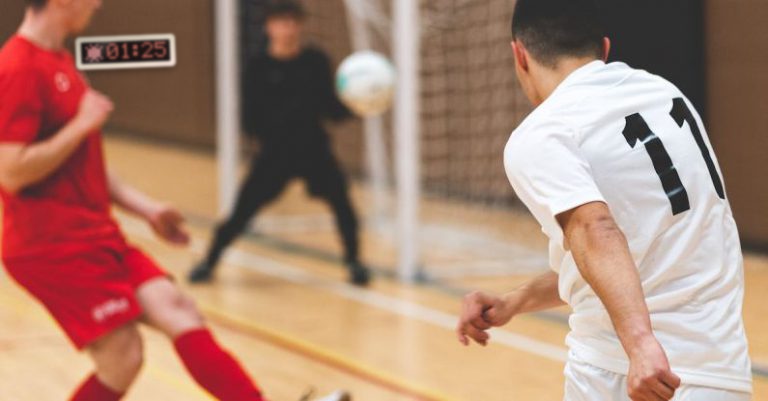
1 h 25 min
